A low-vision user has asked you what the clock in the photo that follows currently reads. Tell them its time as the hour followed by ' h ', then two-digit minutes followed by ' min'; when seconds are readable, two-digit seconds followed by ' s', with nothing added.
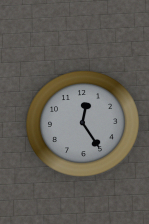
12 h 25 min
